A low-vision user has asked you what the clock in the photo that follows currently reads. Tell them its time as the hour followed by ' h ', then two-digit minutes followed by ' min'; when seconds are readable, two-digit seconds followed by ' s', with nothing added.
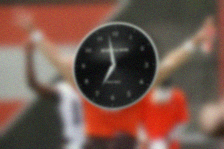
6 h 58 min
